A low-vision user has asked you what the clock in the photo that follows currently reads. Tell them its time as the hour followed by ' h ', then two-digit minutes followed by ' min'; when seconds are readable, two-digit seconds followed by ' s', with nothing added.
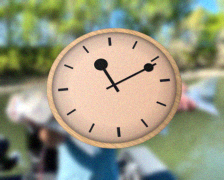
11 h 11 min
